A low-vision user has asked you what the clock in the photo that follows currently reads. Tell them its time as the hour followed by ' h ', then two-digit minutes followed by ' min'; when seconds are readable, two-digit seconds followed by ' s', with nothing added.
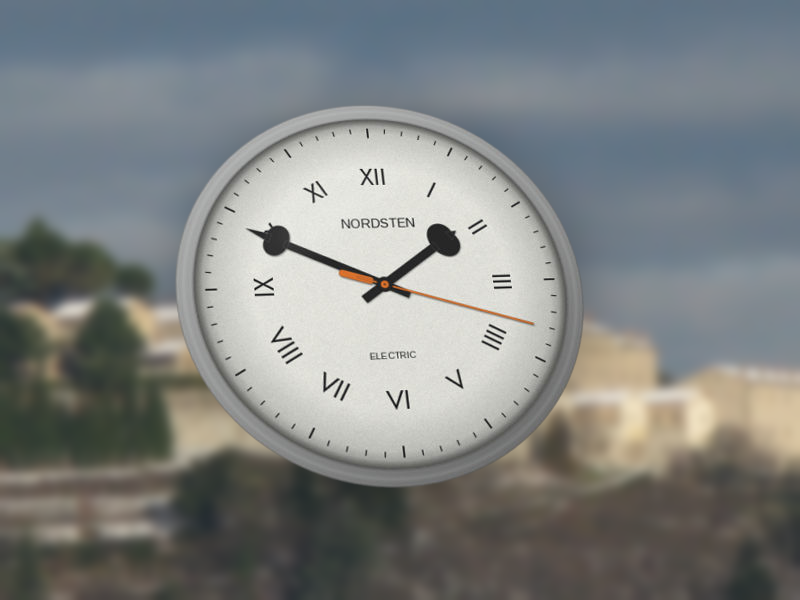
1 h 49 min 18 s
